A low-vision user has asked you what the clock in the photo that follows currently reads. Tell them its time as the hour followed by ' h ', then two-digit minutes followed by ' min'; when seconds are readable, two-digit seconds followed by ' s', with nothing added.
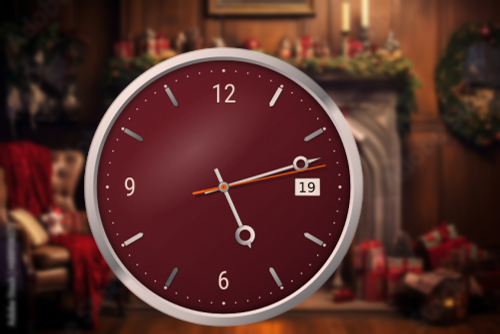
5 h 12 min 13 s
